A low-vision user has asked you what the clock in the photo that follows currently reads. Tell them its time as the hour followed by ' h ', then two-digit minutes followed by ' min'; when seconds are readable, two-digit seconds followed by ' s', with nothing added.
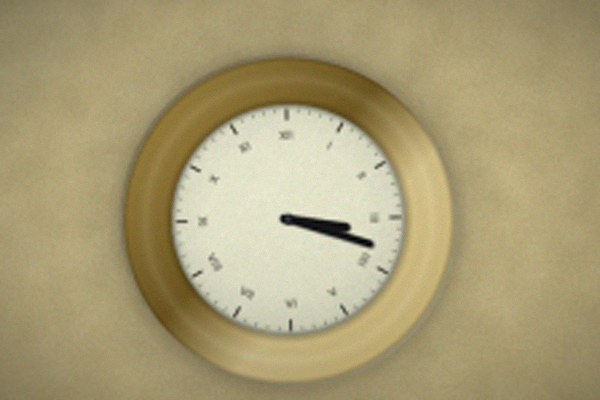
3 h 18 min
